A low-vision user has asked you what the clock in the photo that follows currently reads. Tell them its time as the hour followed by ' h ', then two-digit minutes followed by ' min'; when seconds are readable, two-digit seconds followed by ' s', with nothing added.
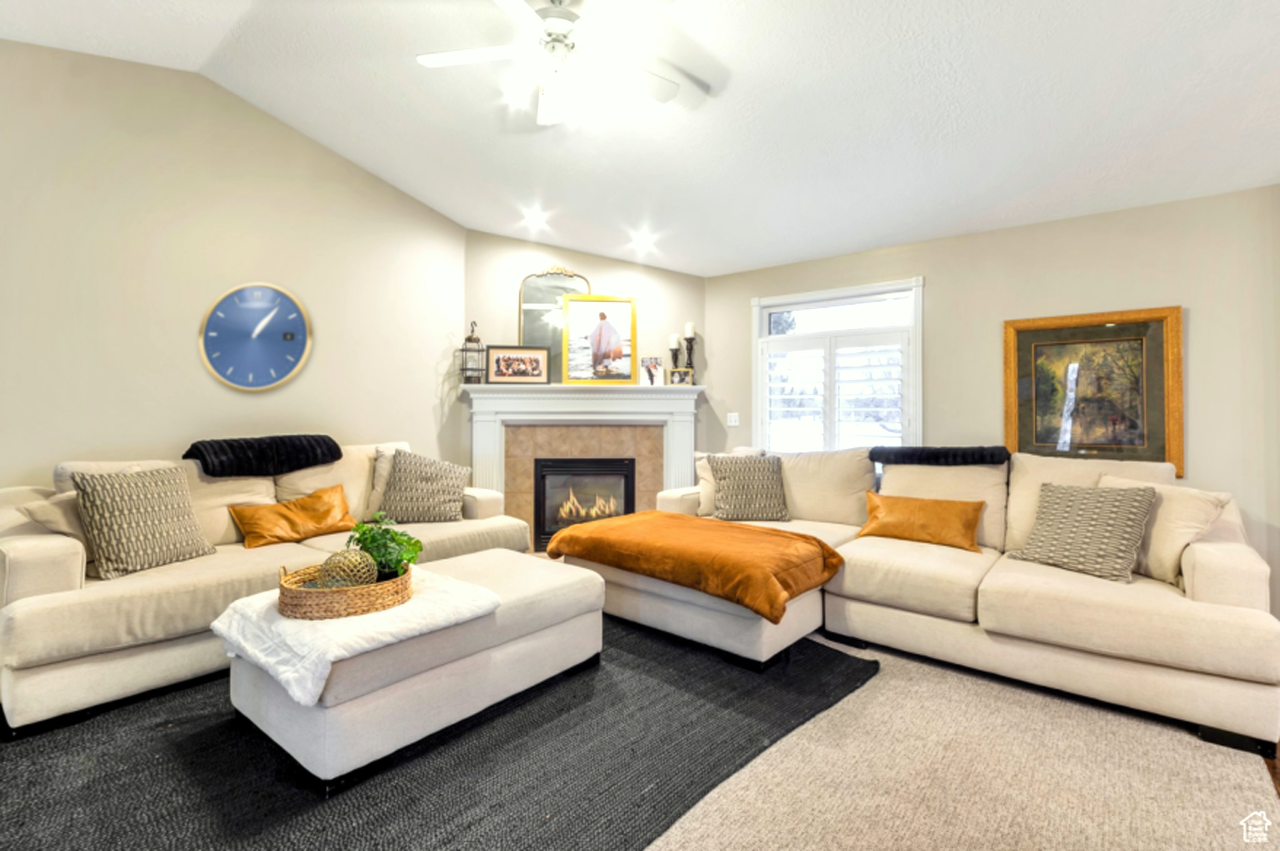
1 h 06 min
